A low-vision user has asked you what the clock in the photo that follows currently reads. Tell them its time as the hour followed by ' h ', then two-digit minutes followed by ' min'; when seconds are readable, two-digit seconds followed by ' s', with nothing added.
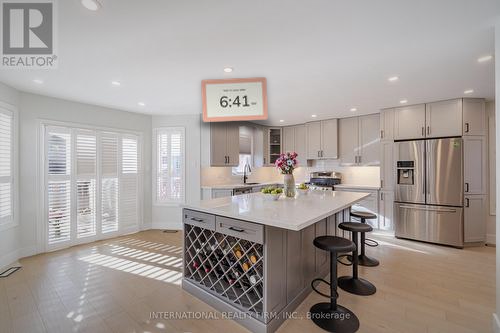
6 h 41 min
